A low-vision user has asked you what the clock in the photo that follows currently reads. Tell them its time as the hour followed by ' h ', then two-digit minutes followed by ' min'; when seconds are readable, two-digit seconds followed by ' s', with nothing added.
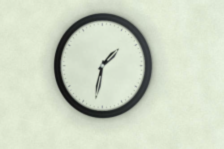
1 h 32 min
